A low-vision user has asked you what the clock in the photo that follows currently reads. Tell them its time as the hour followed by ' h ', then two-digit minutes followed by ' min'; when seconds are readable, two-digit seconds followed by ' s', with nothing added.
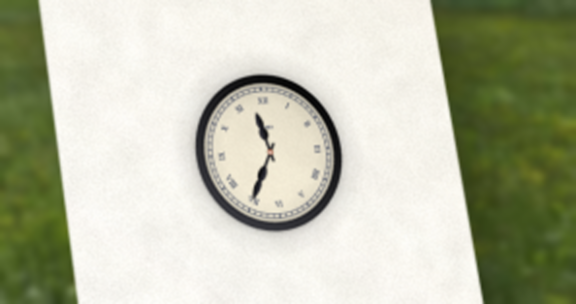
11 h 35 min
